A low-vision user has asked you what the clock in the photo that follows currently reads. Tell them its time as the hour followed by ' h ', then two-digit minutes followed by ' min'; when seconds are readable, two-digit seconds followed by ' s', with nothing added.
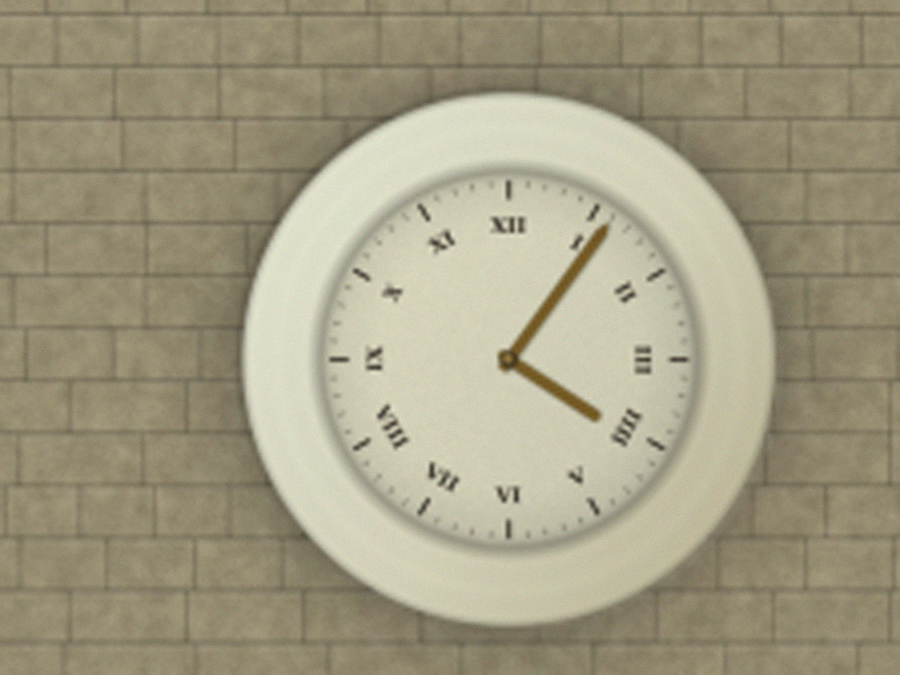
4 h 06 min
